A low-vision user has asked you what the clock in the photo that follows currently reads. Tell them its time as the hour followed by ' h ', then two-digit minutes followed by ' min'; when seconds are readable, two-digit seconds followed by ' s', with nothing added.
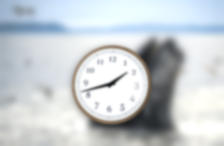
1 h 42 min
